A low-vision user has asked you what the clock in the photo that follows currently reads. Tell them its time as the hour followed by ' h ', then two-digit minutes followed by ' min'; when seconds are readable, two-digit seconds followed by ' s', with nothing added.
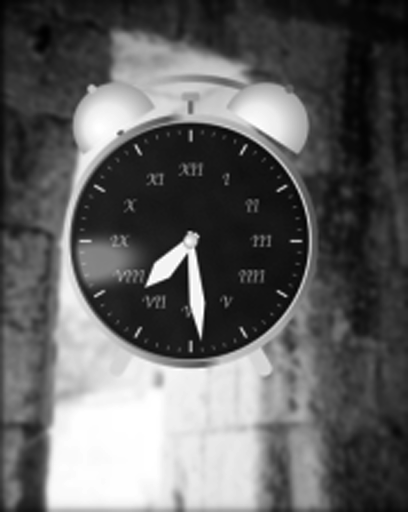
7 h 29 min
